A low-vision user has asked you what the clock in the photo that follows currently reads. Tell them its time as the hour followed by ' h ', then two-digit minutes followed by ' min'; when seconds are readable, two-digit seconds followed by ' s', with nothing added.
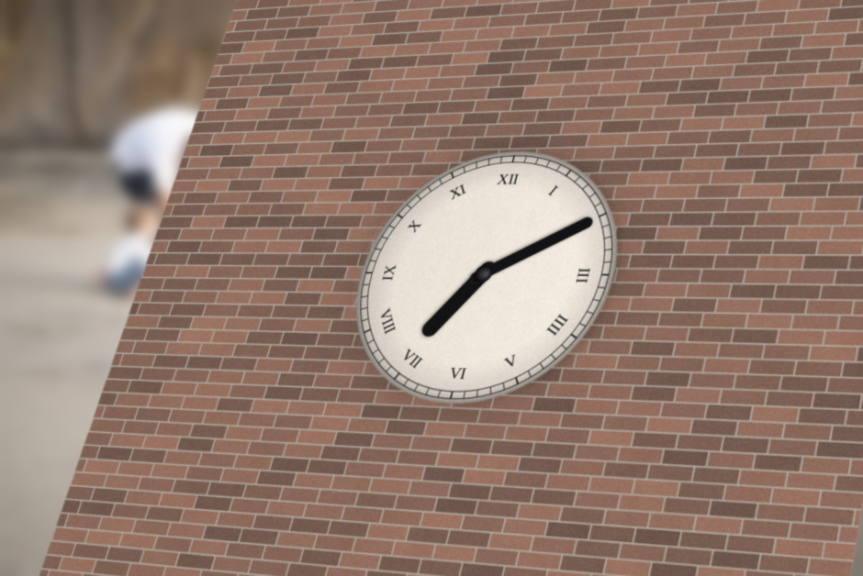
7 h 10 min
